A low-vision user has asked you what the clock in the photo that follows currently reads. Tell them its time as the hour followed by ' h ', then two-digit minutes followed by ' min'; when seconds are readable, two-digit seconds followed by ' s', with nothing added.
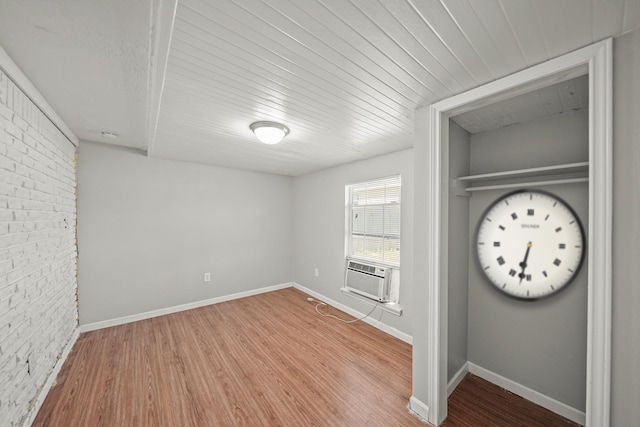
6 h 32 min
